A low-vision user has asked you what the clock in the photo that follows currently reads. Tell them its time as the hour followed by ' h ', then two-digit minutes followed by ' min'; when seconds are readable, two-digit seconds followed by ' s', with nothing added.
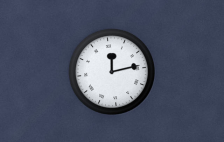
12 h 14 min
